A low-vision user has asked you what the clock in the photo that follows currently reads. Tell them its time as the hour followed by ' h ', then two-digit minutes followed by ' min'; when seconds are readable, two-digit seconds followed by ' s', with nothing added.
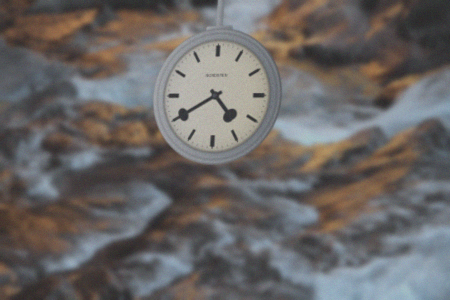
4 h 40 min
